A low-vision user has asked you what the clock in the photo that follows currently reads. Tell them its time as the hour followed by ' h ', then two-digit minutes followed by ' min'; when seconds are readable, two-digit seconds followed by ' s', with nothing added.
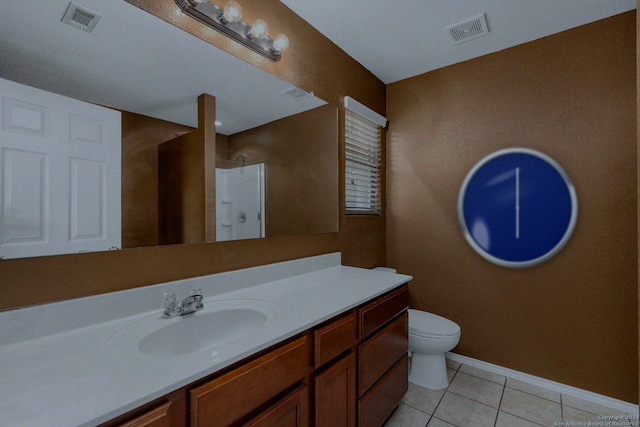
6 h 00 min
